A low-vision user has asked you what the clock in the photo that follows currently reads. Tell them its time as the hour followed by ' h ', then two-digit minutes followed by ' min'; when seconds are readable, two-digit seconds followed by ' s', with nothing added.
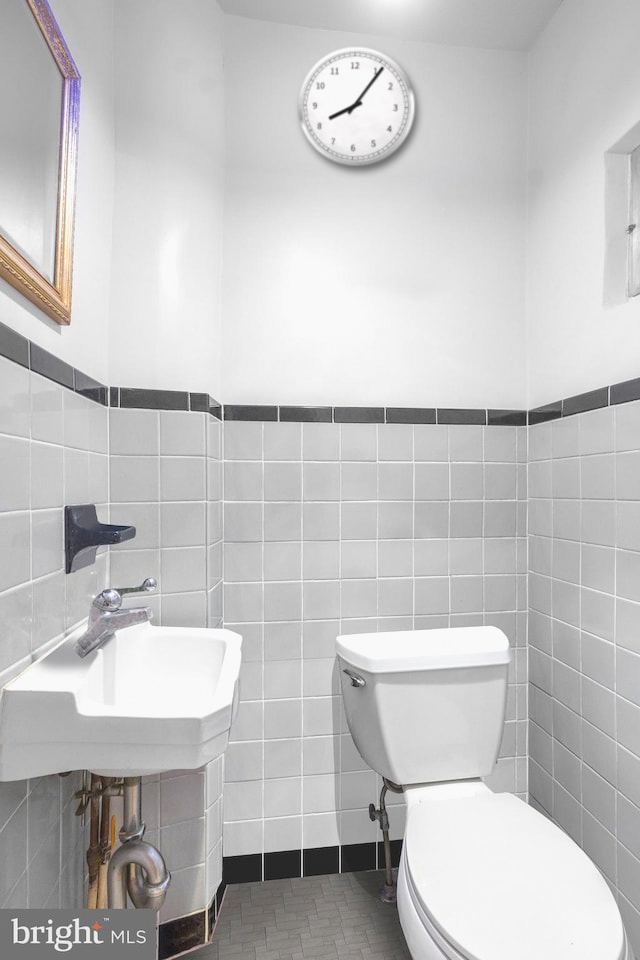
8 h 06 min
